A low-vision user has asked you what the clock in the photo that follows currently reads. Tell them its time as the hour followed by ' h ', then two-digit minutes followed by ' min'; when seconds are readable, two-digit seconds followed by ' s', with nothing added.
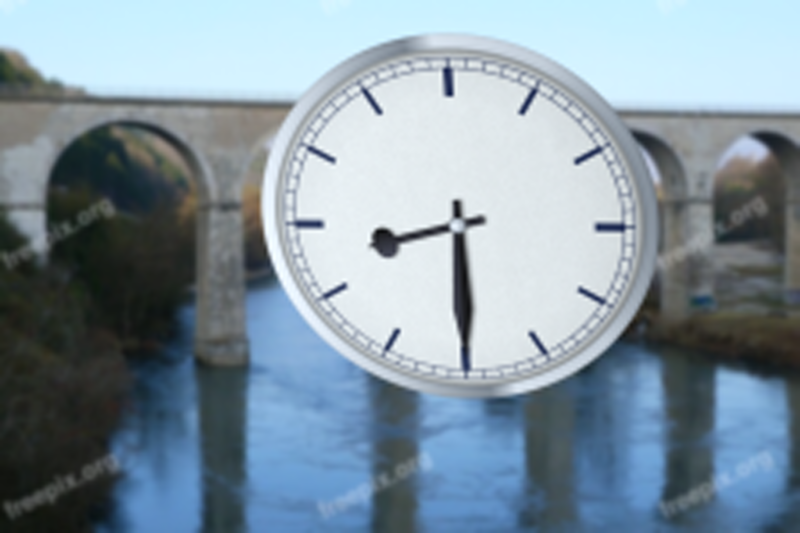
8 h 30 min
